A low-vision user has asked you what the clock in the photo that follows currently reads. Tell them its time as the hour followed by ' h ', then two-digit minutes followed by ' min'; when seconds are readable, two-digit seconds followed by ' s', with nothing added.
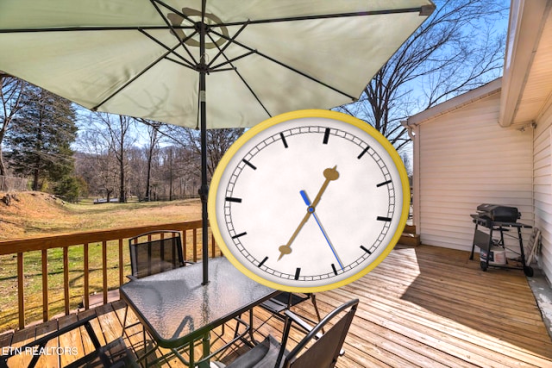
12 h 33 min 24 s
